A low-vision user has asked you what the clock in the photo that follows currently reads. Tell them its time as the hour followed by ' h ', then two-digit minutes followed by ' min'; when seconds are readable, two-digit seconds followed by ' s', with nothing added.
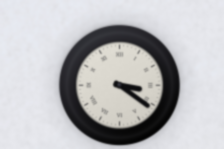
3 h 21 min
